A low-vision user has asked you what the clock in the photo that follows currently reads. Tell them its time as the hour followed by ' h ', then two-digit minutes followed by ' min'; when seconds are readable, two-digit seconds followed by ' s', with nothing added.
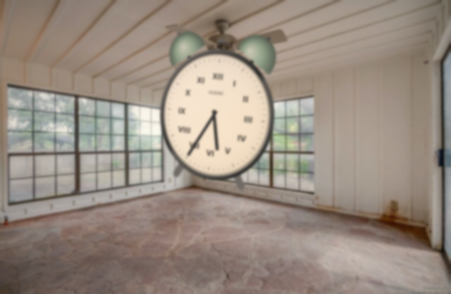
5 h 35 min
